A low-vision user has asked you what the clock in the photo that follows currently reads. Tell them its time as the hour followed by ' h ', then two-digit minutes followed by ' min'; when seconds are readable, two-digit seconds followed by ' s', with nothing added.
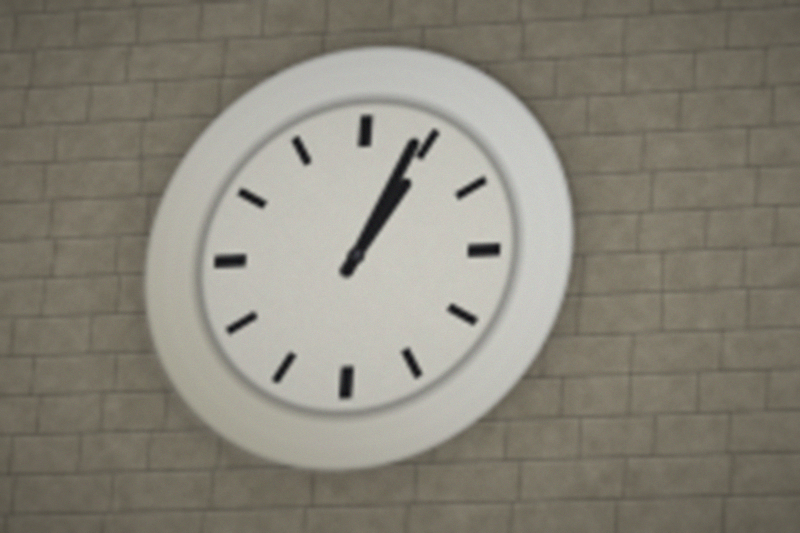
1 h 04 min
